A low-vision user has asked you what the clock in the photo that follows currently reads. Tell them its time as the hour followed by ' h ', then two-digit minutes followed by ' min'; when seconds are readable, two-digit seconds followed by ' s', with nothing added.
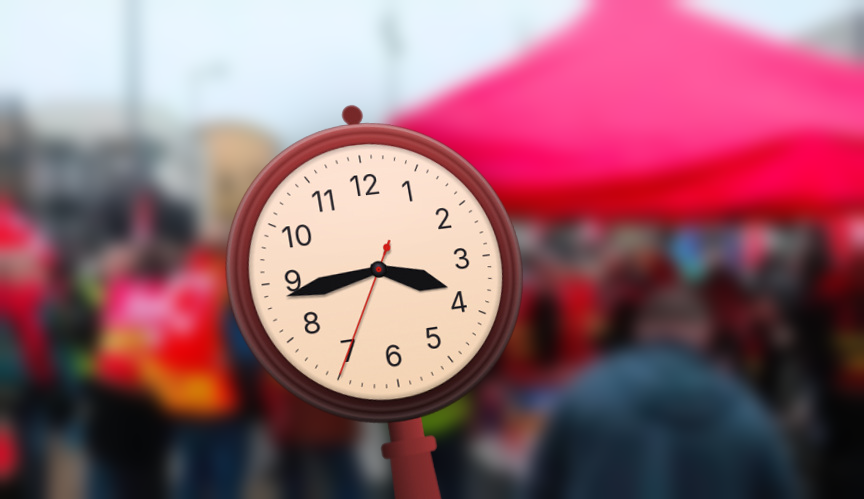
3 h 43 min 35 s
